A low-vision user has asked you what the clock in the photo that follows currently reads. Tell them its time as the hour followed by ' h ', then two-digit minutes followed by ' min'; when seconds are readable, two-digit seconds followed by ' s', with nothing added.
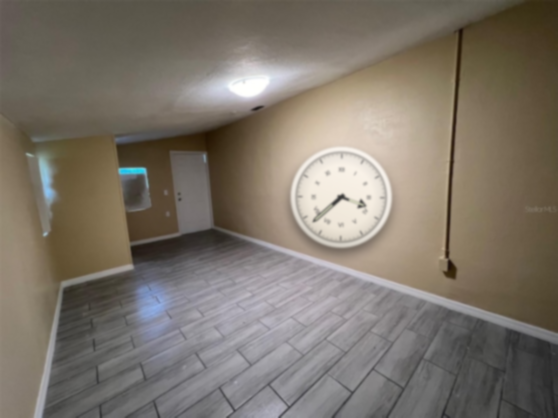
3 h 38 min
